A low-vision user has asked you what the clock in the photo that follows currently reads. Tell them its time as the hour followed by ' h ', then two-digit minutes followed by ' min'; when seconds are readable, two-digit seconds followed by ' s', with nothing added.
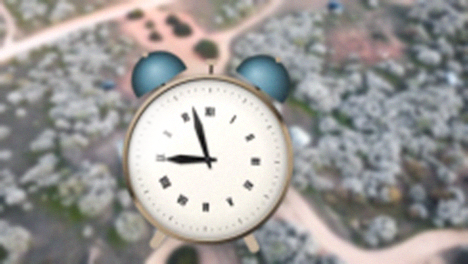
8 h 57 min
